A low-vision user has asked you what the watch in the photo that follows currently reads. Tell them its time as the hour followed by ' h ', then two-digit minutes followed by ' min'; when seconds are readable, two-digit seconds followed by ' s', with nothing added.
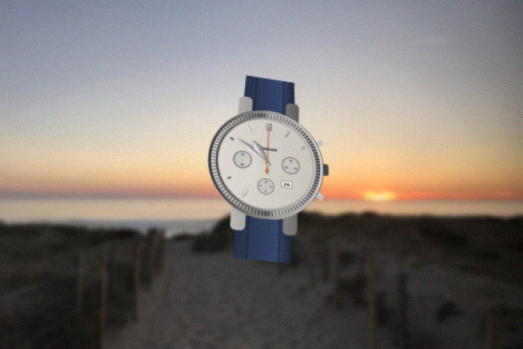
10 h 51 min
